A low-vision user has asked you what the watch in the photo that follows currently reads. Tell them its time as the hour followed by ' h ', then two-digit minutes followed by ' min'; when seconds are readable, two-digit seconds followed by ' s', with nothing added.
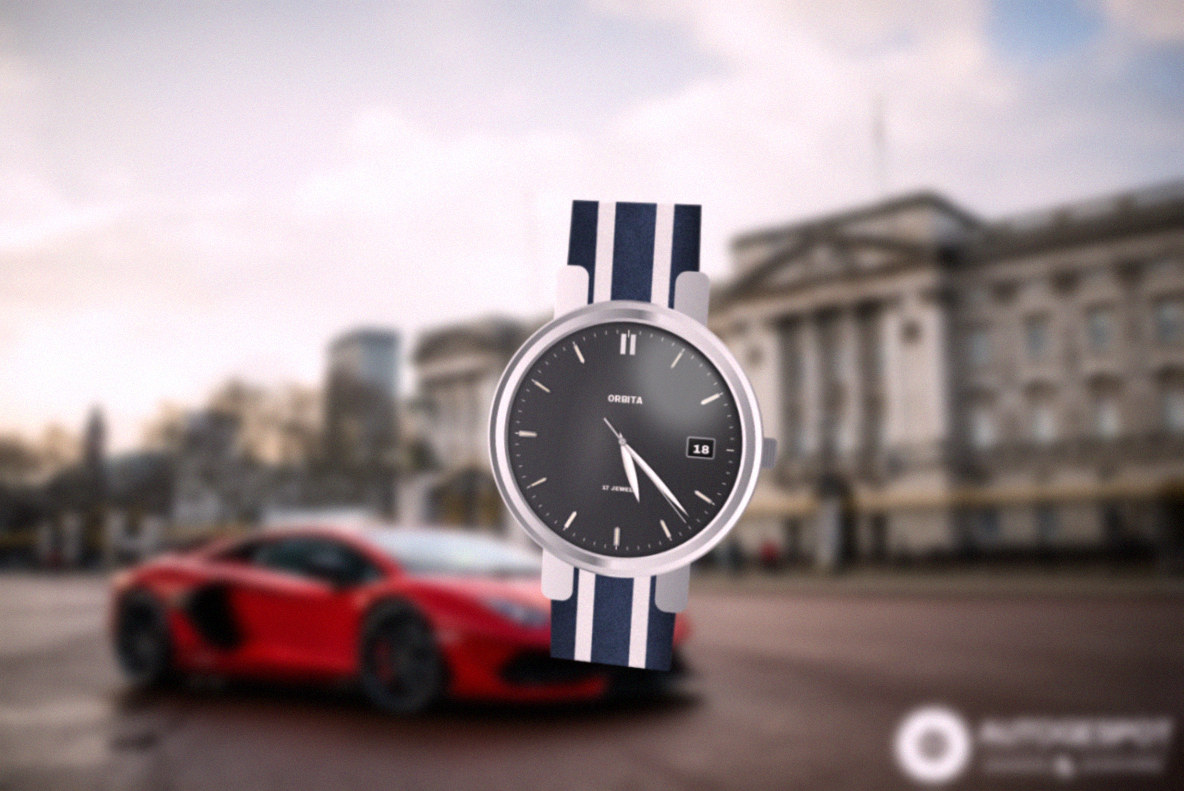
5 h 22 min 23 s
